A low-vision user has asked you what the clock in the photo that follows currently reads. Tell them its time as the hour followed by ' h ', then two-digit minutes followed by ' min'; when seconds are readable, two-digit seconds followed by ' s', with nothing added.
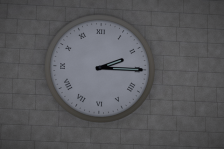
2 h 15 min
